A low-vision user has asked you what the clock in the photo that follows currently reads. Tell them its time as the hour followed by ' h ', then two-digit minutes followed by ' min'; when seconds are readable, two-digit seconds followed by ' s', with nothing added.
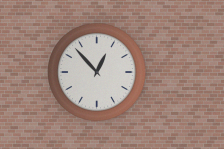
12 h 53 min
